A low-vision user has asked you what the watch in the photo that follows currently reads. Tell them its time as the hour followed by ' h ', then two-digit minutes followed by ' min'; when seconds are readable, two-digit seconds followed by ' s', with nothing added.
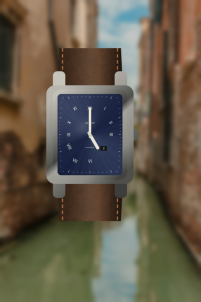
5 h 00 min
